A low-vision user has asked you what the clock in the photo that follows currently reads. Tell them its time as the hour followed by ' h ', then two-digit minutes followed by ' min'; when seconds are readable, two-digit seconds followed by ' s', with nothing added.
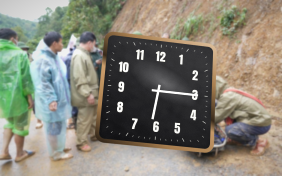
6 h 15 min
